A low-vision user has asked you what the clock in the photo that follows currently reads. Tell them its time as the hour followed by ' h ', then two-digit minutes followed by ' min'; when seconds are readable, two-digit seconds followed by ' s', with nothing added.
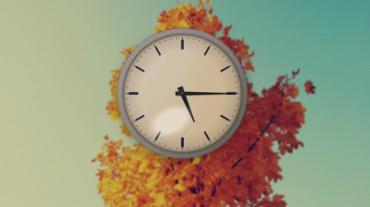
5 h 15 min
